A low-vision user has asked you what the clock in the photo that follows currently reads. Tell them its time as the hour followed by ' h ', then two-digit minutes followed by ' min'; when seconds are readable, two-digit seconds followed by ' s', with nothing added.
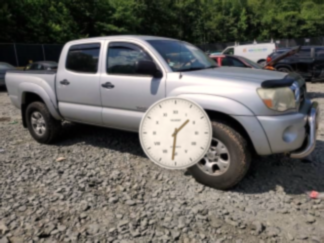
1 h 31 min
